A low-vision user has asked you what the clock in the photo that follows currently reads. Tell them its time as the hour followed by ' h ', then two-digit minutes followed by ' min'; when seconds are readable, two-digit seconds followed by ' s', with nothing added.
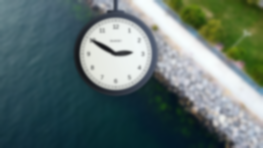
2 h 50 min
